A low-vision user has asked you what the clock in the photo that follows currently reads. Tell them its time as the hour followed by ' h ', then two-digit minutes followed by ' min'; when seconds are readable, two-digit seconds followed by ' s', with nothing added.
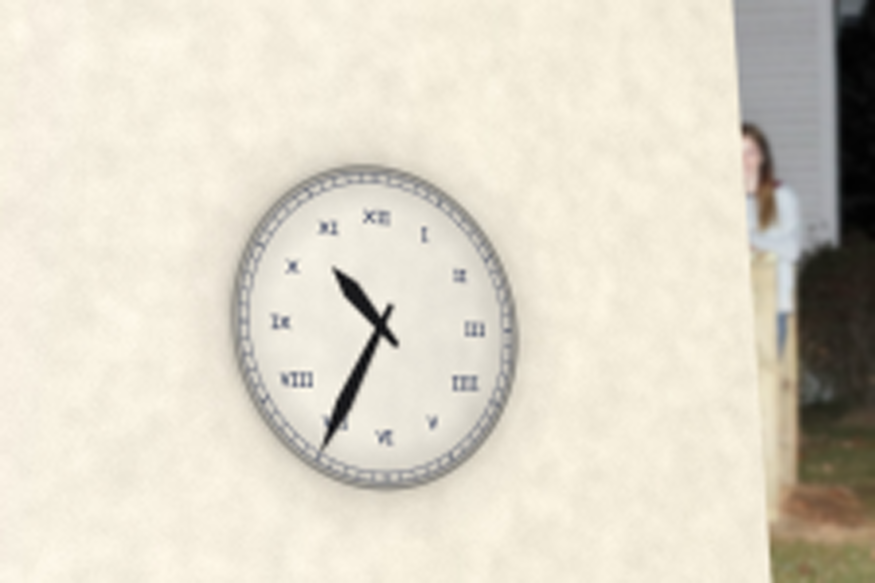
10 h 35 min
